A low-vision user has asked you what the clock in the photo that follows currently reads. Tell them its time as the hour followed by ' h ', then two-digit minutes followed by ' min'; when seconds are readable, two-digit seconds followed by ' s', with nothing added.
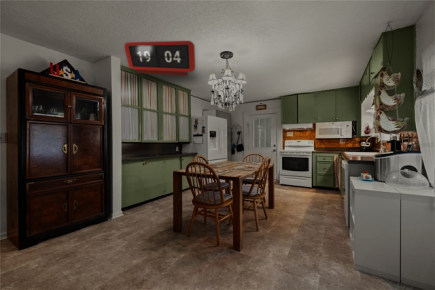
19 h 04 min
